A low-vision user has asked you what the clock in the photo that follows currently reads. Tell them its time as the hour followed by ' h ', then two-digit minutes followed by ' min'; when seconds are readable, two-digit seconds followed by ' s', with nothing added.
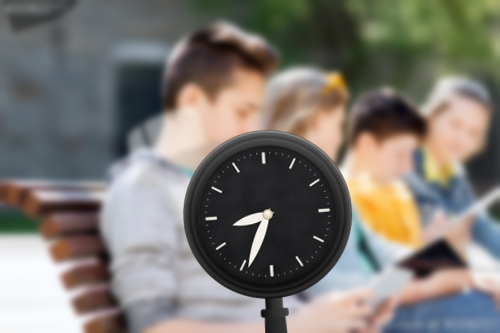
8 h 34 min
